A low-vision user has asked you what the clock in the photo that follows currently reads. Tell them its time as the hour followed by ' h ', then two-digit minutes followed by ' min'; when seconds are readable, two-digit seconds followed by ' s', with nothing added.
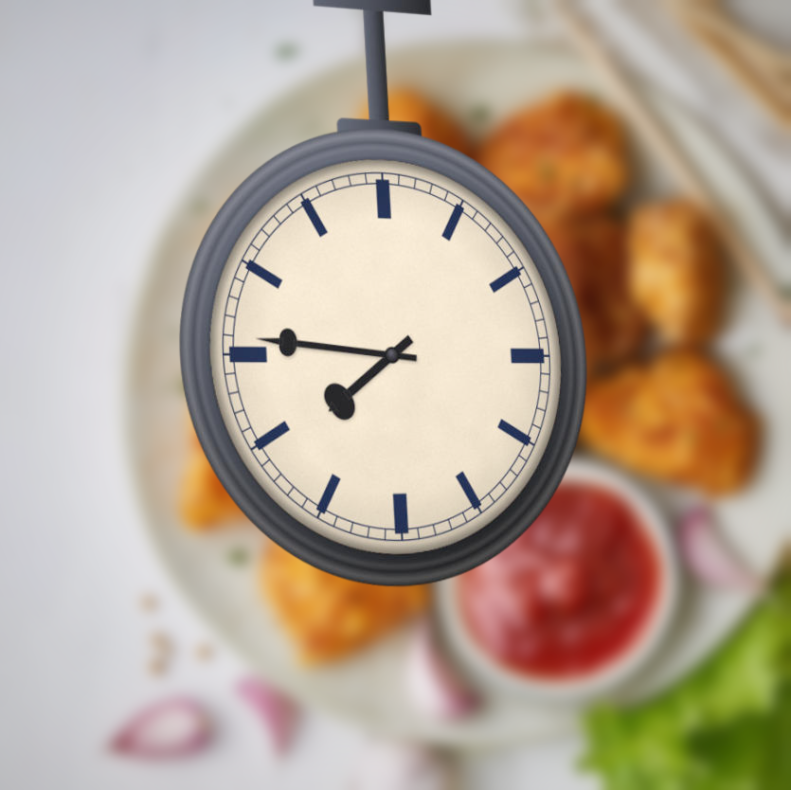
7 h 46 min
